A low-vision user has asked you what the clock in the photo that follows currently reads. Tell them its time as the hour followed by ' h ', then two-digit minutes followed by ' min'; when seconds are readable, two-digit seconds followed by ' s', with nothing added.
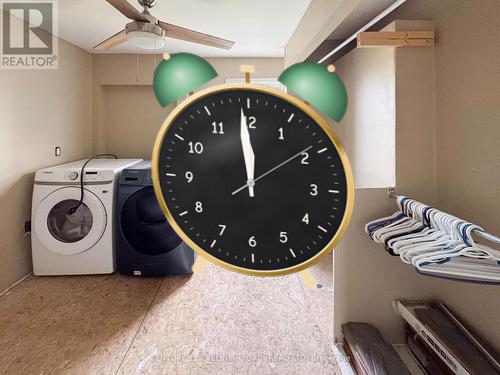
11 h 59 min 09 s
